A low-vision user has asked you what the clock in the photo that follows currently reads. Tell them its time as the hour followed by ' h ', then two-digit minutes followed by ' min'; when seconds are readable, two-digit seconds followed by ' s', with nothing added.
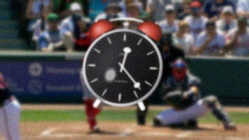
12 h 23 min
